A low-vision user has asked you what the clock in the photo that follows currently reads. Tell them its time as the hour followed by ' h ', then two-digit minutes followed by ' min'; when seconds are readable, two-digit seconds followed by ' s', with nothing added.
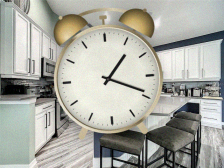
1 h 19 min
